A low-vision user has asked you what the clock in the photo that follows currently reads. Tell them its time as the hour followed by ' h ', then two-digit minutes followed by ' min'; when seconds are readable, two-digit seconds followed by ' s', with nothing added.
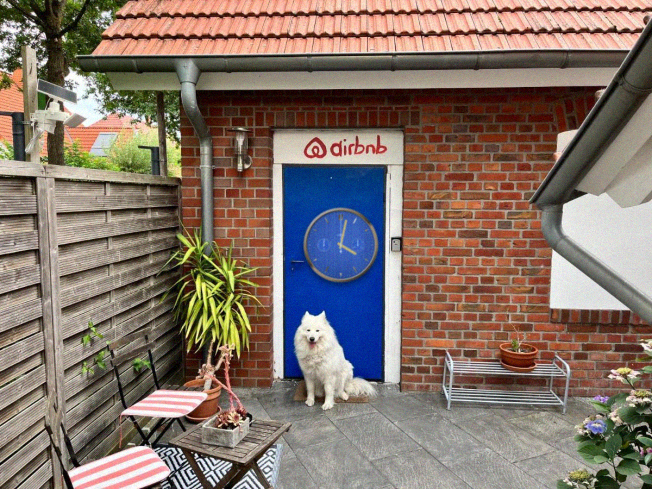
4 h 02 min
